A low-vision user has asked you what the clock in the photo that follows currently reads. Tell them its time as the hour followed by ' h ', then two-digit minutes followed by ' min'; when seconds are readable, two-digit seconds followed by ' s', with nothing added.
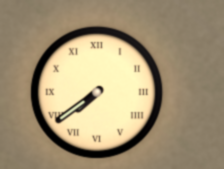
7 h 39 min
